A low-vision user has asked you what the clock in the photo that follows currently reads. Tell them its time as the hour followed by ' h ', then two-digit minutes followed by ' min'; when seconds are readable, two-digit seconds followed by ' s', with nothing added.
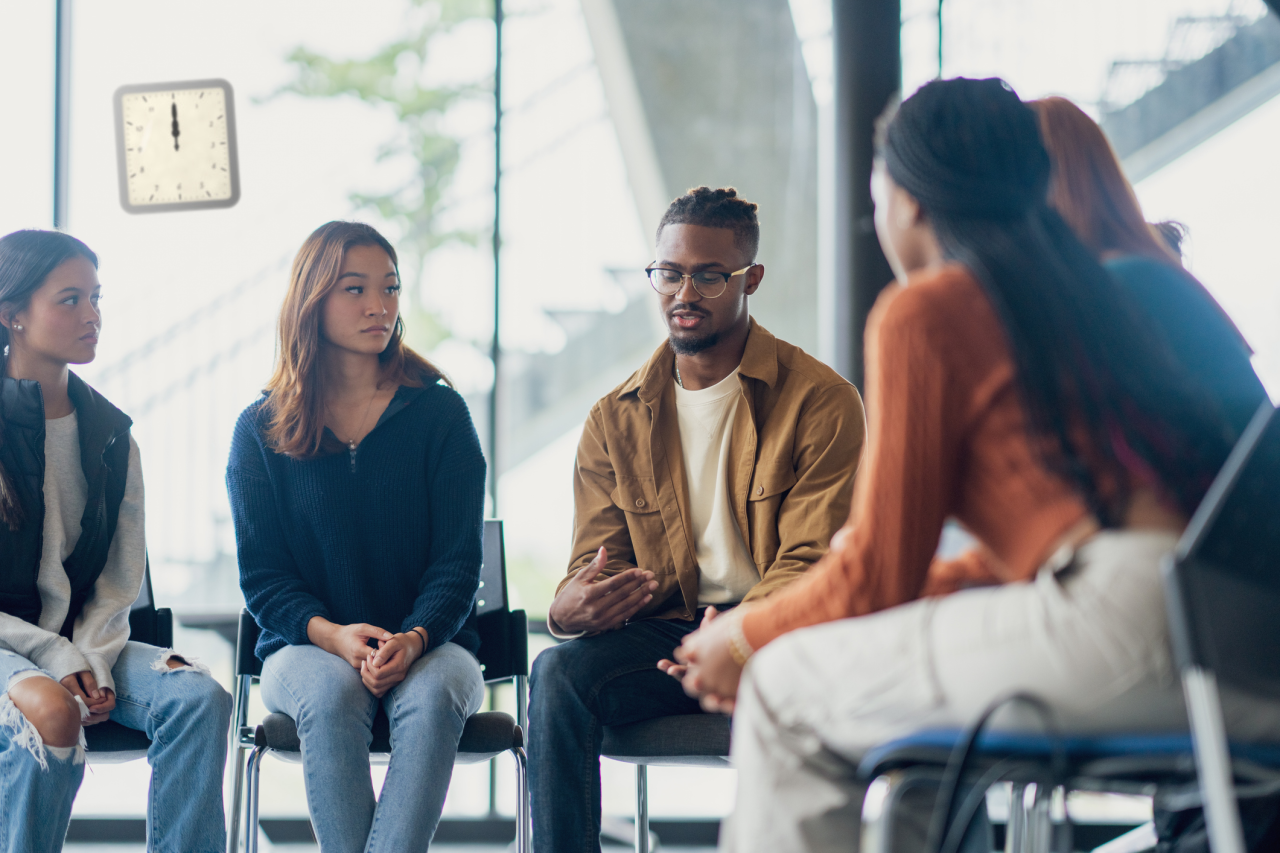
12 h 00 min
